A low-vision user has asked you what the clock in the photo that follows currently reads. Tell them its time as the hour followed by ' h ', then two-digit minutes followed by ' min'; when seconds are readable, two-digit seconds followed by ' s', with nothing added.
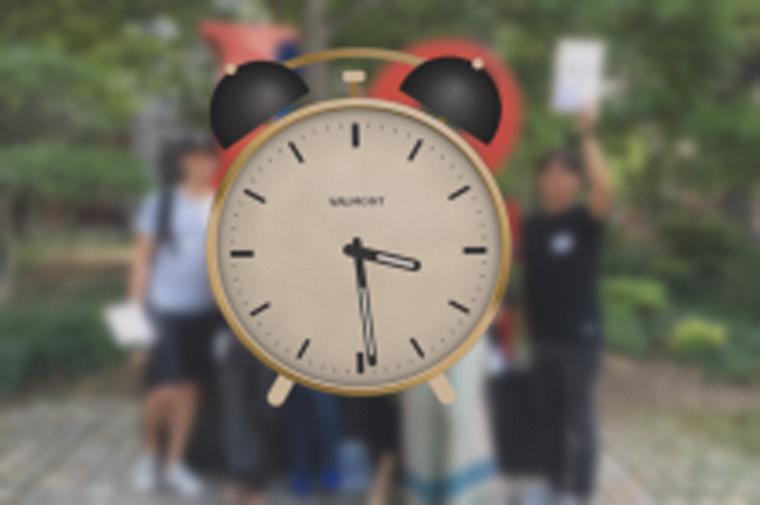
3 h 29 min
